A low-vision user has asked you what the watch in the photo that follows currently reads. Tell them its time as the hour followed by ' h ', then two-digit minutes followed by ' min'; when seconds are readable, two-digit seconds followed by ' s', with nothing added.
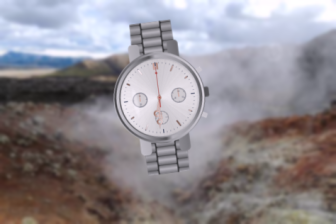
6 h 31 min
